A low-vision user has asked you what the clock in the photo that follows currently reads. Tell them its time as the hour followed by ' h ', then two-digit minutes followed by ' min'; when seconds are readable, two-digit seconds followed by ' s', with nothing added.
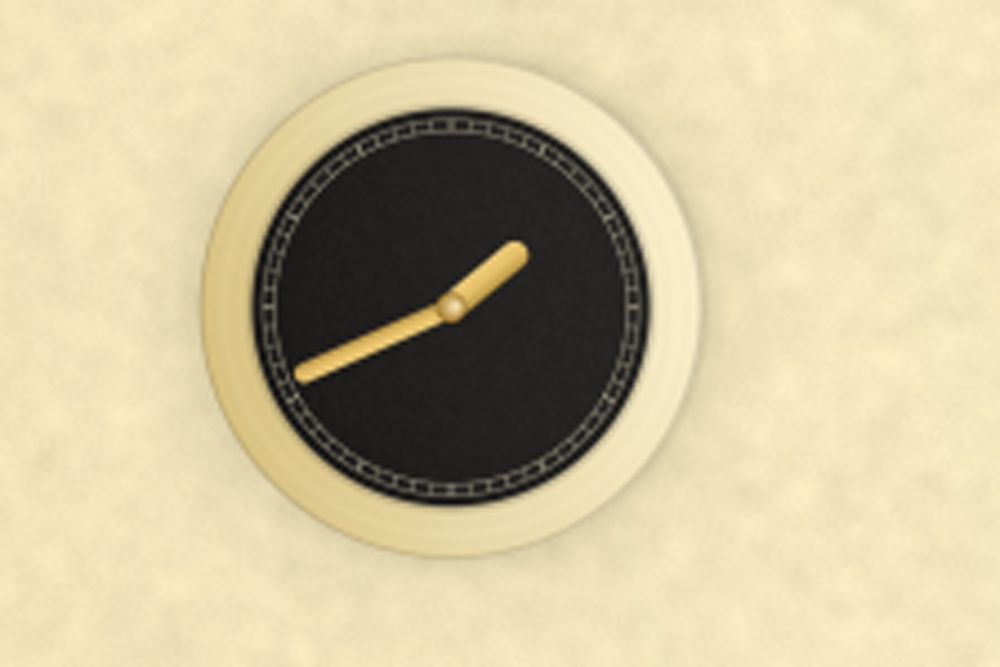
1 h 41 min
